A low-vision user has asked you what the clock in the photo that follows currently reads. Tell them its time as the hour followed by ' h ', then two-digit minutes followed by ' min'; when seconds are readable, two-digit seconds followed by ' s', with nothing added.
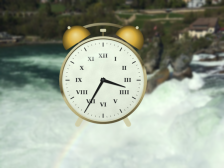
3 h 35 min
